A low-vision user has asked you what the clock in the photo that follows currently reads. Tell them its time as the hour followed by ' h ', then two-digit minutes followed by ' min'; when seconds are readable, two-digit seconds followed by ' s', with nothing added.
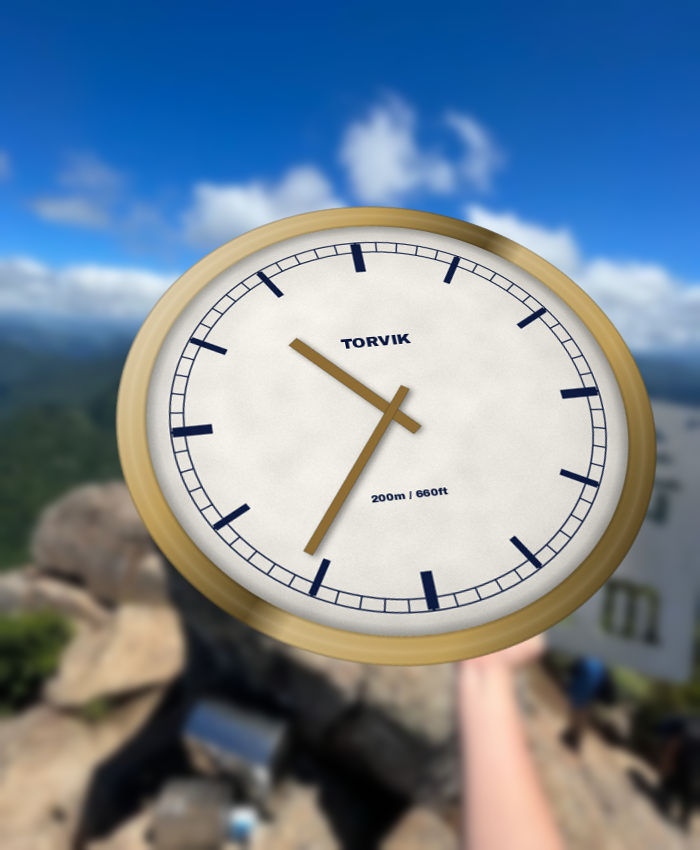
10 h 36 min
